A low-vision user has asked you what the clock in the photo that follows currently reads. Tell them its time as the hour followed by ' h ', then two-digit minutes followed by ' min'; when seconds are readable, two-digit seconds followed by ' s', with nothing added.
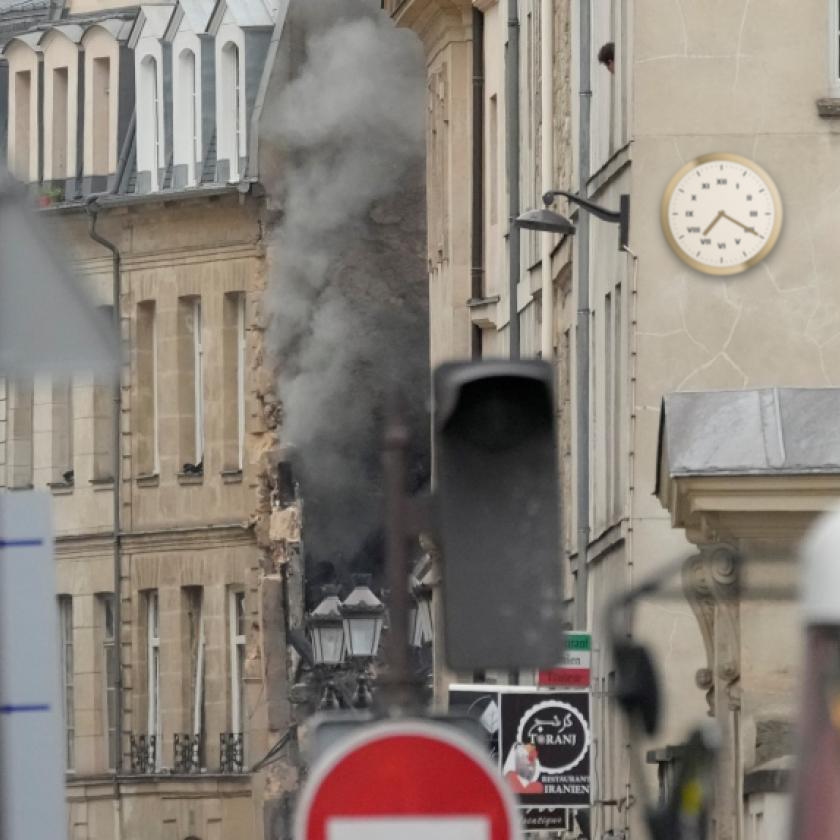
7 h 20 min
